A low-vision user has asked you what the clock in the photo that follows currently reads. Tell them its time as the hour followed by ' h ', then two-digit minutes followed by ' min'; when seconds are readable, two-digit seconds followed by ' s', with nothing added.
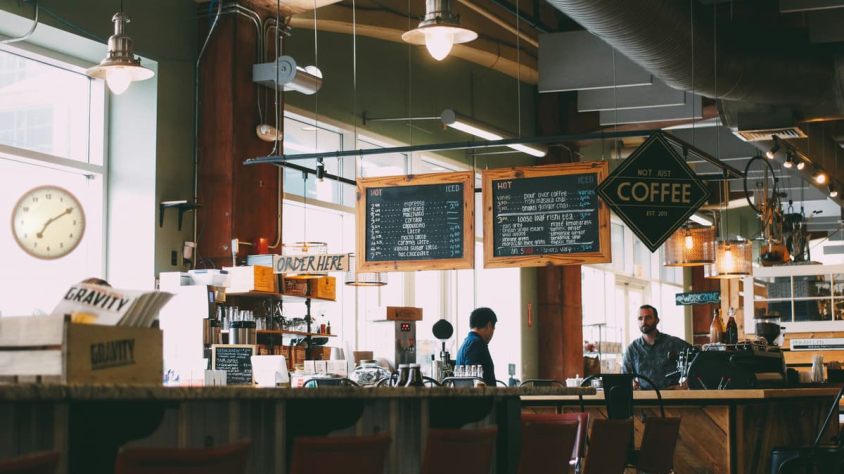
7 h 10 min
